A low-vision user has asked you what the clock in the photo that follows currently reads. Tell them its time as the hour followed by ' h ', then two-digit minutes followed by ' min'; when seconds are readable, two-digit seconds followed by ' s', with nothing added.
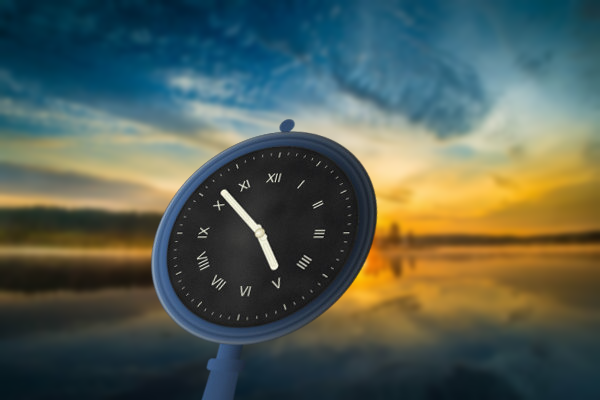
4 h 52 min
